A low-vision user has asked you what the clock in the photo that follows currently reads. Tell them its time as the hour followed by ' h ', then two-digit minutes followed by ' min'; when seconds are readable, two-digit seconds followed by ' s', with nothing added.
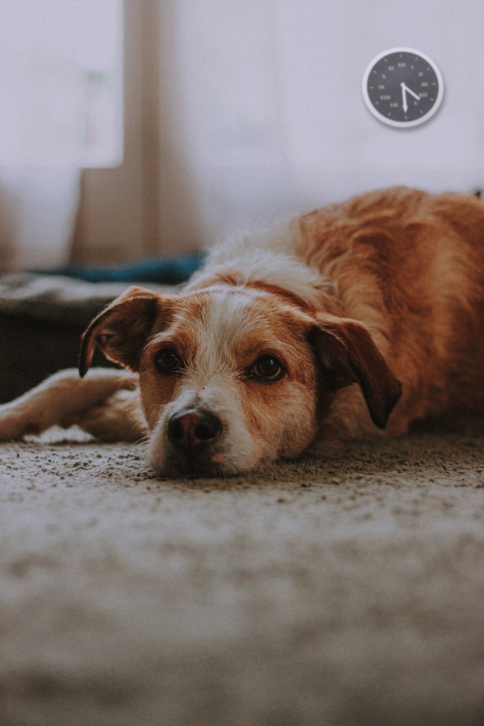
4 h 30 min
